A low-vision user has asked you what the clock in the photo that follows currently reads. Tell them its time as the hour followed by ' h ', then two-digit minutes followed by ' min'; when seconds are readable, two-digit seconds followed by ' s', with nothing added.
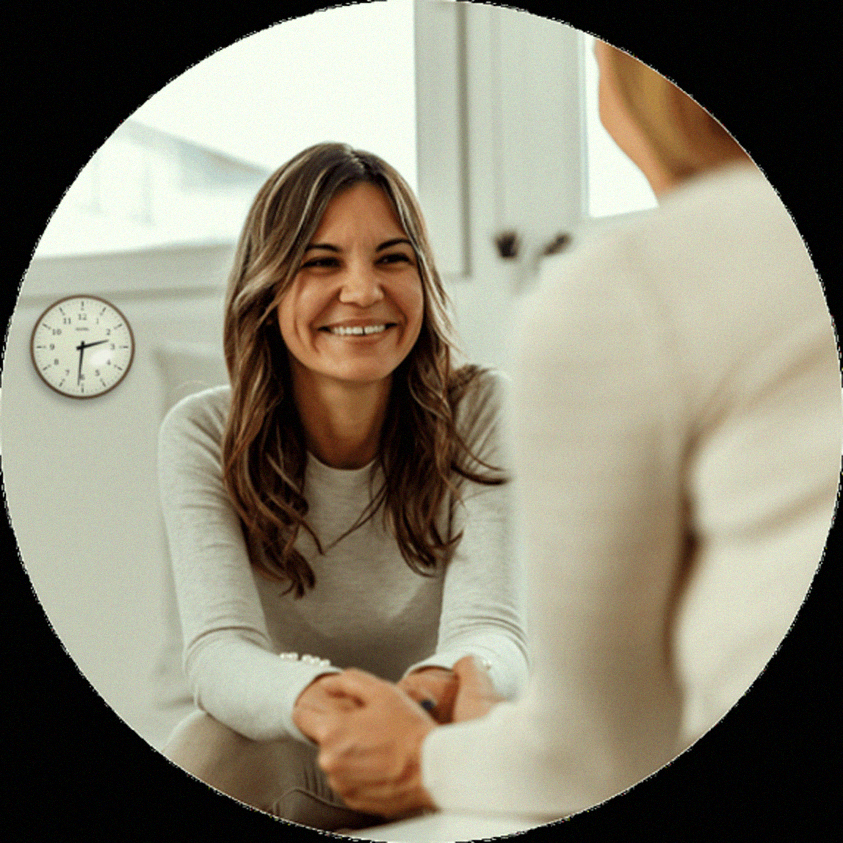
2 h 31 min
